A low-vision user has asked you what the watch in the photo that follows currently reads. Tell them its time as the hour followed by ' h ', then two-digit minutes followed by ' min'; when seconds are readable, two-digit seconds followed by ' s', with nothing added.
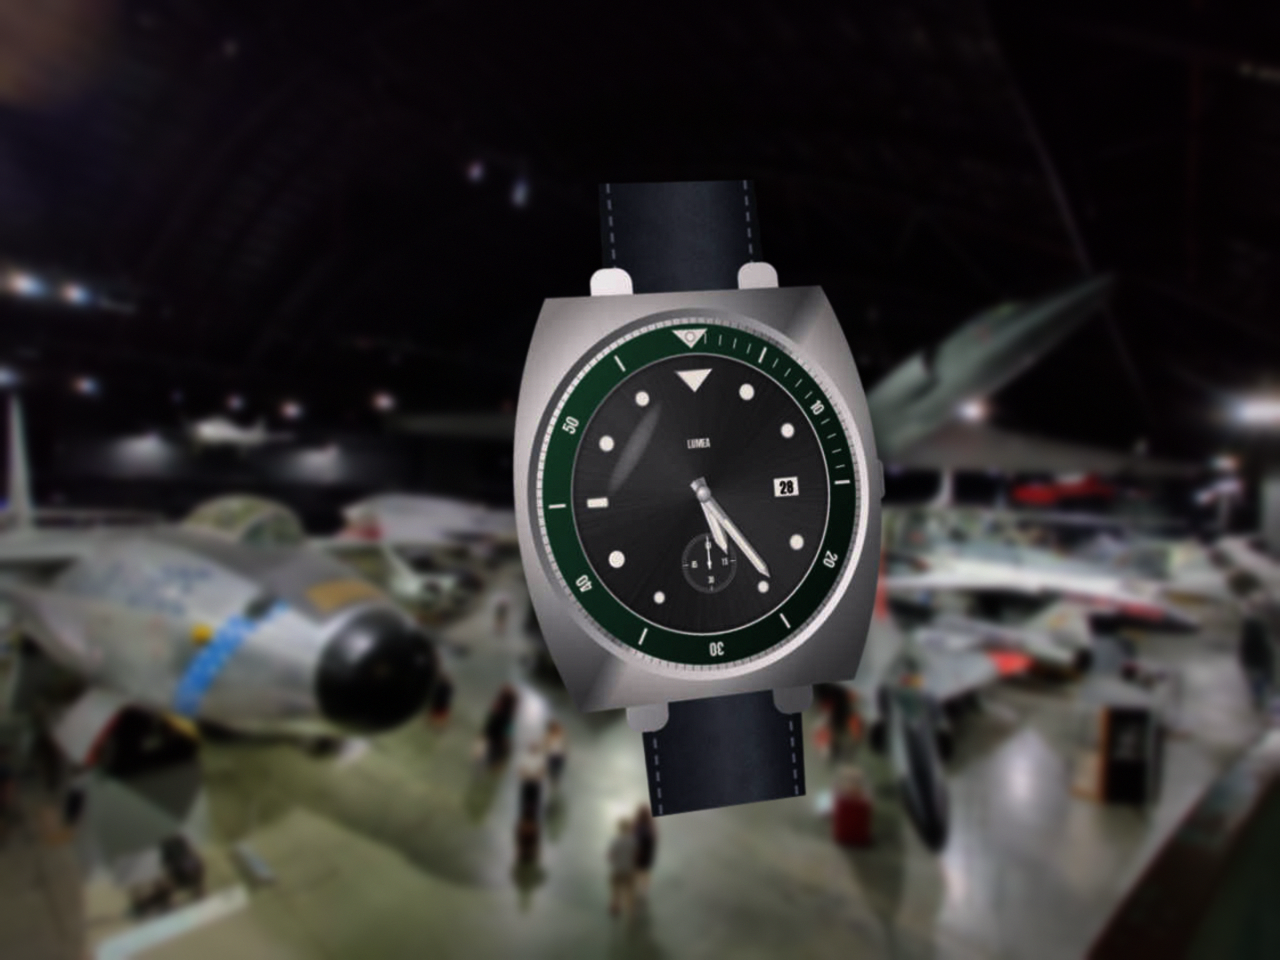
5 h 24 min
